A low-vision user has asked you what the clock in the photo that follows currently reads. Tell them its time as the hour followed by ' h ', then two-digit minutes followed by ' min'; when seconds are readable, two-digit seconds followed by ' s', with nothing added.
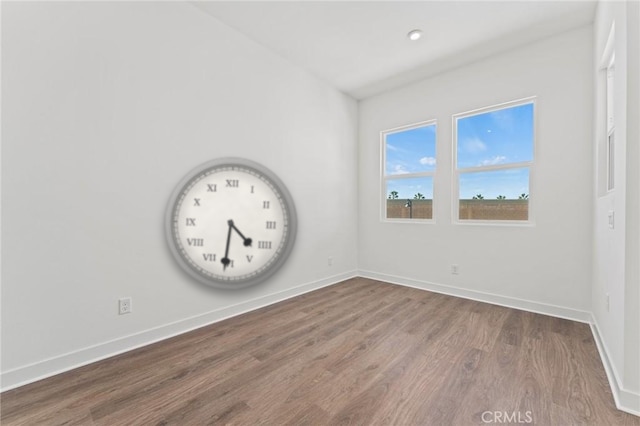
4 h 31 min
